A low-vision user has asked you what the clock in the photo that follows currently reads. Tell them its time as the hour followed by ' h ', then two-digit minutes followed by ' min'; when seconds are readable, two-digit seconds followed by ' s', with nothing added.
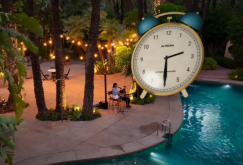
2 h 30 min
